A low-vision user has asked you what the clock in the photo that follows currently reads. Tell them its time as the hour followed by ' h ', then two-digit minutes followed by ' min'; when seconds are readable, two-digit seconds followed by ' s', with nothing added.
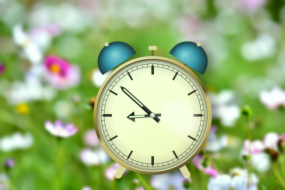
8 h 52 min
